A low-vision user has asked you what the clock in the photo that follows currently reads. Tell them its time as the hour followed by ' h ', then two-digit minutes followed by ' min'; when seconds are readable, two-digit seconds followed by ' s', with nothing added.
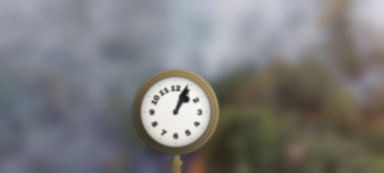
1 h 04 min
